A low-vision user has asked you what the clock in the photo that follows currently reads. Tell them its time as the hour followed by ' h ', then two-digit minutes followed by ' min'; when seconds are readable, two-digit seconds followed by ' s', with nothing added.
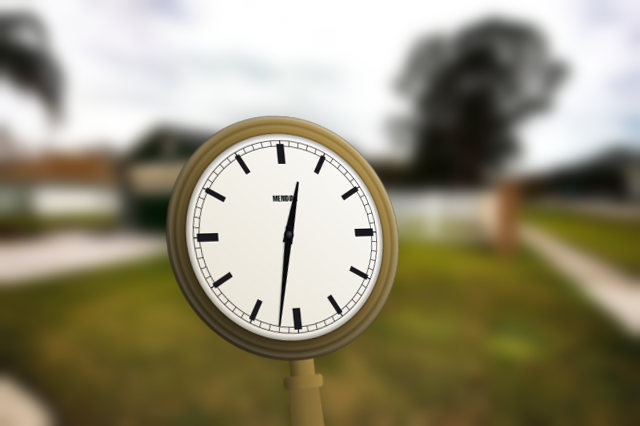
12 h 32 min
